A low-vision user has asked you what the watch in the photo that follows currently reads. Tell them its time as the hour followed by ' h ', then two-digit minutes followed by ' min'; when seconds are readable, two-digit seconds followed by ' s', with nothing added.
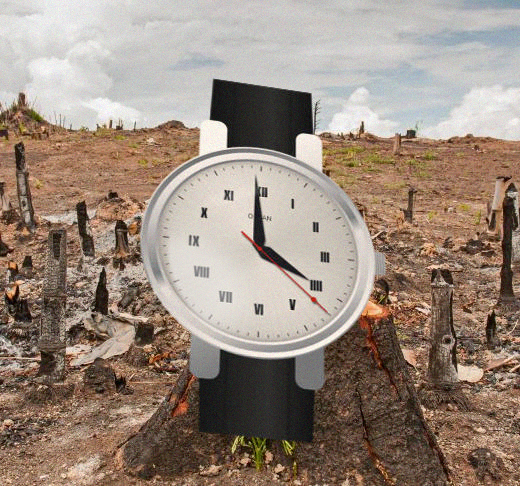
3 h 59 min 22 s
